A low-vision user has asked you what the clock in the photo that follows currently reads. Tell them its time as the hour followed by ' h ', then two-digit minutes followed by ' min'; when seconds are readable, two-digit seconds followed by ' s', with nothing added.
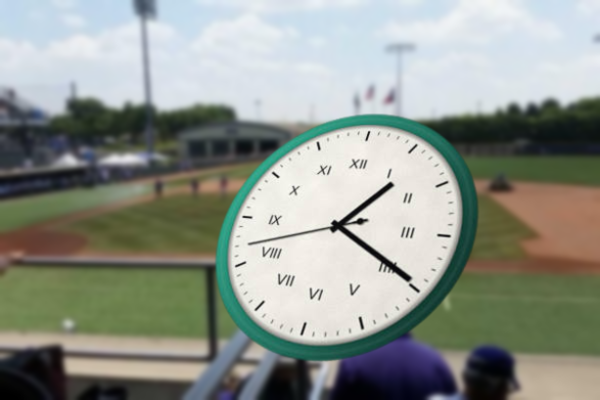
1 h 19 min 42 s
